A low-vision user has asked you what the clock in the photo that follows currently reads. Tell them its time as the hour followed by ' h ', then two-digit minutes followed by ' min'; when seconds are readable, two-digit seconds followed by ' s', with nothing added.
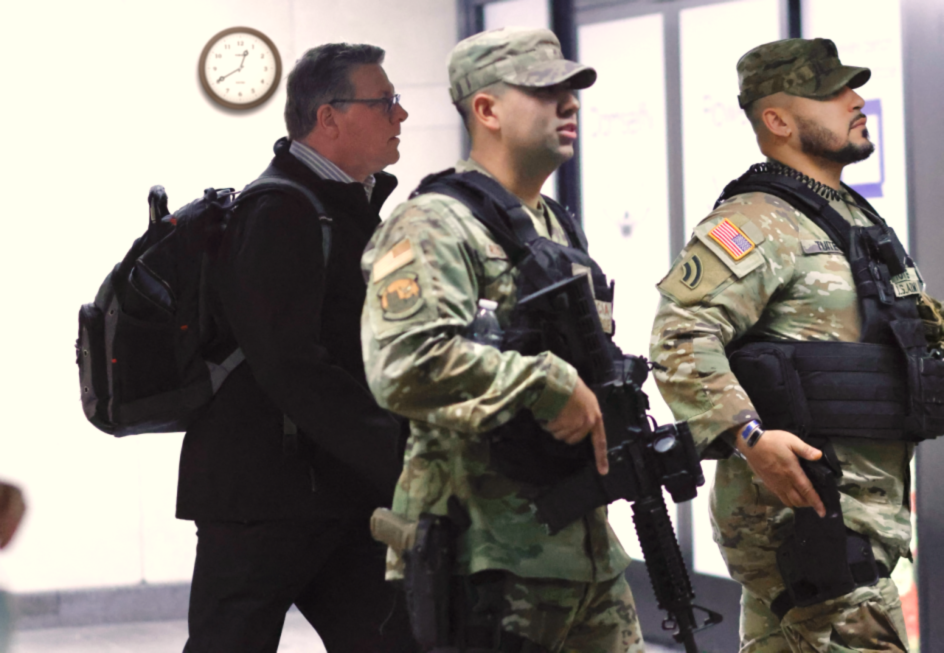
12 h 40 min
